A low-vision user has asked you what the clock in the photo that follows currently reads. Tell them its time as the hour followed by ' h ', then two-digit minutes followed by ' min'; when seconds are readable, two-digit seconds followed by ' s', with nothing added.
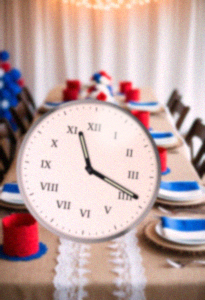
11 h 19 min
